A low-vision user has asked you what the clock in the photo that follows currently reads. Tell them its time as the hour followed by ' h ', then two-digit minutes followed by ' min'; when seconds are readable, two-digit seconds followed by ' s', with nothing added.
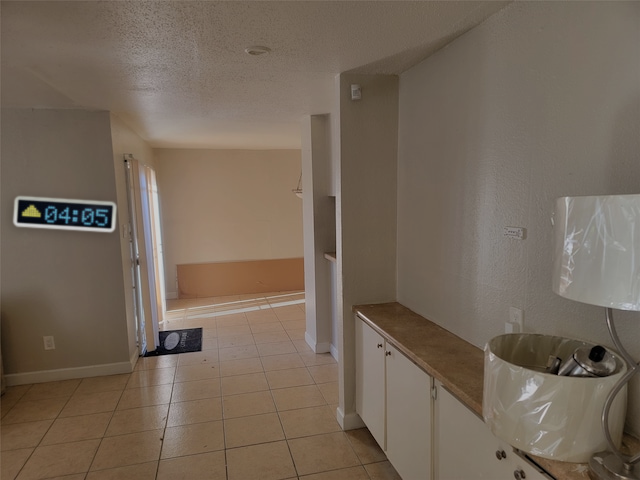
4 h 05 min
